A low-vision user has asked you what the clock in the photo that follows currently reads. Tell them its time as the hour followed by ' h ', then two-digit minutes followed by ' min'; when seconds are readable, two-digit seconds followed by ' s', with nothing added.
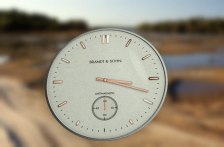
3 h 18 min
